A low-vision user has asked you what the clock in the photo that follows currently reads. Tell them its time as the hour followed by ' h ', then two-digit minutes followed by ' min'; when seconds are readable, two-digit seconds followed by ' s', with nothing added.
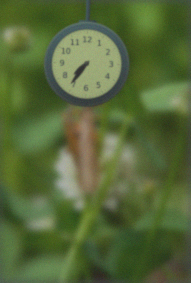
7 h 36 min
